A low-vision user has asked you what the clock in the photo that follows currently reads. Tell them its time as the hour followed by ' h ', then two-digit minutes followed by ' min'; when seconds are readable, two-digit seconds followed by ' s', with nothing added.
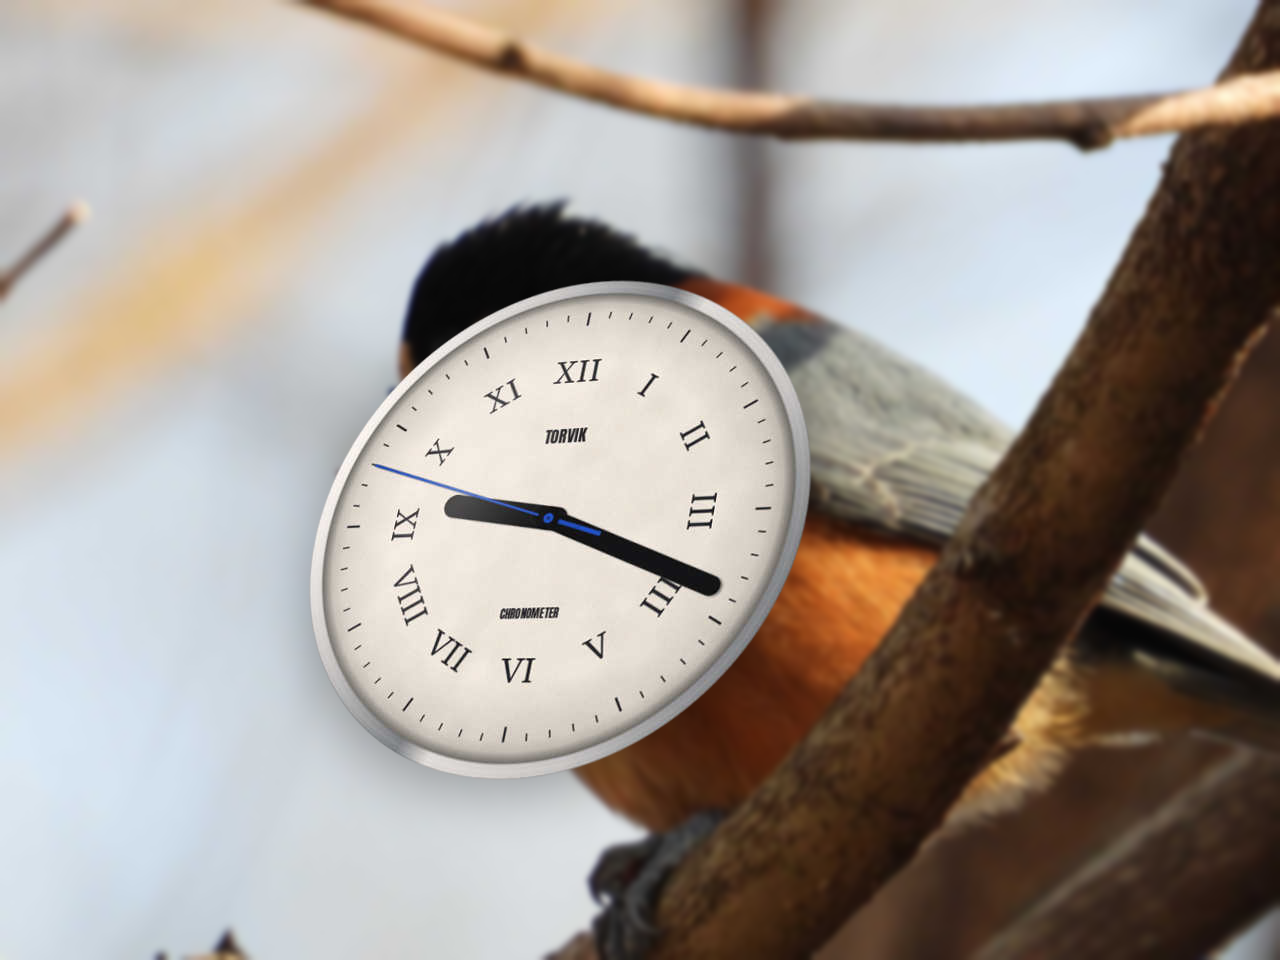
9 h 18 min 48 s
